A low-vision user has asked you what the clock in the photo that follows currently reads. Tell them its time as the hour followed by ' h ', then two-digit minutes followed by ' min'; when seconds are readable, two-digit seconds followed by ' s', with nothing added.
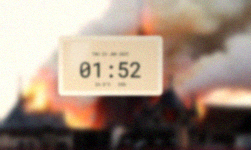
1 h 52 min
